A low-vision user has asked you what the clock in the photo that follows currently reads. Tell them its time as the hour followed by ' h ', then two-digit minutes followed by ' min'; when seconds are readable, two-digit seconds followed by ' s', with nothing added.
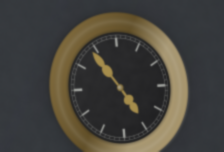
4 h 54 min
